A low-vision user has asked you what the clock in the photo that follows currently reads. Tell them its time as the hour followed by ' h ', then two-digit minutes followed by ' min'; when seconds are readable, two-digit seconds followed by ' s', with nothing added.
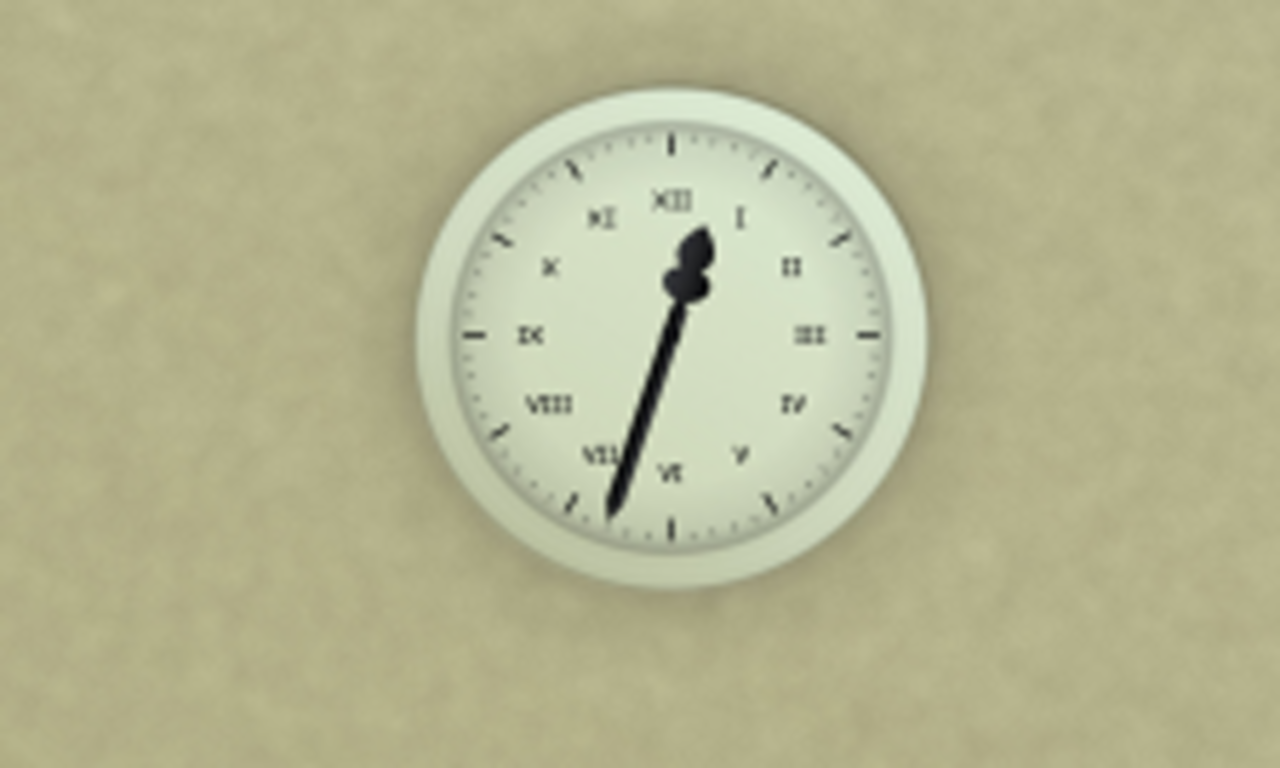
12 h 33 min
